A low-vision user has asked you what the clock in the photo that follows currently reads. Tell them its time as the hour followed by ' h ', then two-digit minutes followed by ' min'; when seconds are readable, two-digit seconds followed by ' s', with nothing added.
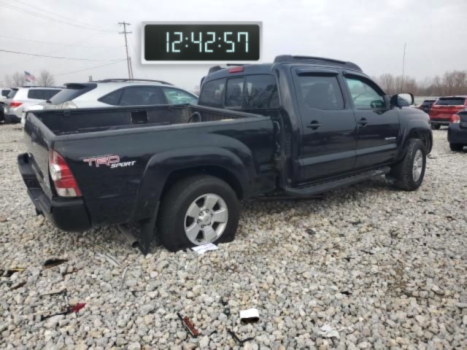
12 h 42 min 57 s
